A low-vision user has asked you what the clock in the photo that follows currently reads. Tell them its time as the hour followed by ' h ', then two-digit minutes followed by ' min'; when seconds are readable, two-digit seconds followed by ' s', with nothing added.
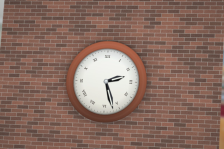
2 h 27 min
